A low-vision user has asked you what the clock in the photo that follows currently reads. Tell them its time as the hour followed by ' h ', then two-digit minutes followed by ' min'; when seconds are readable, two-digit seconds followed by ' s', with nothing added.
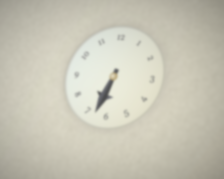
6 h 33 min
